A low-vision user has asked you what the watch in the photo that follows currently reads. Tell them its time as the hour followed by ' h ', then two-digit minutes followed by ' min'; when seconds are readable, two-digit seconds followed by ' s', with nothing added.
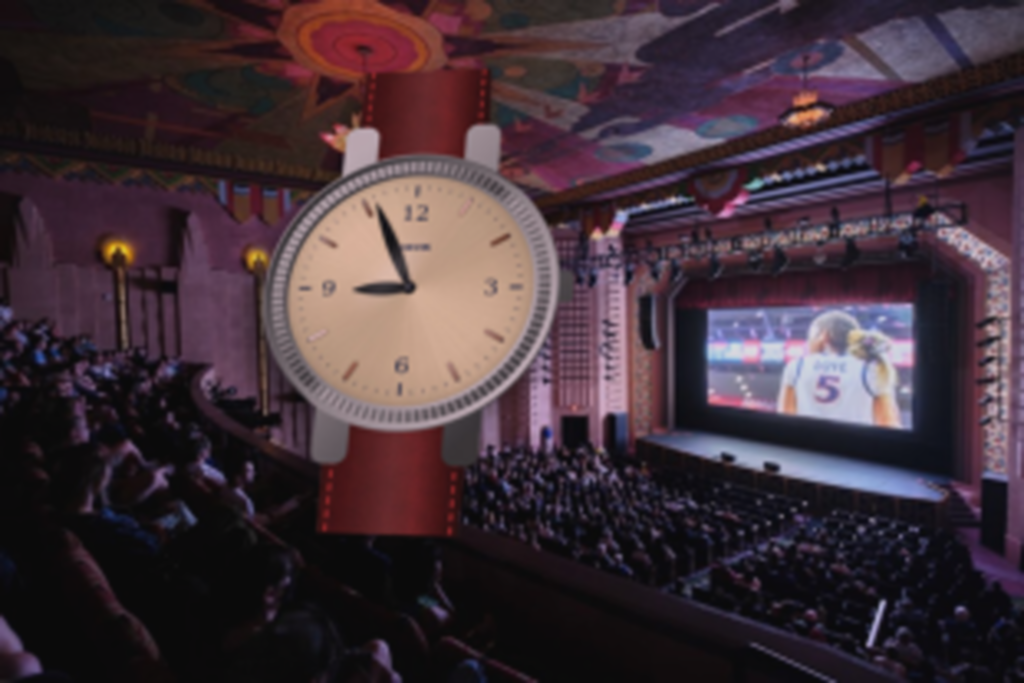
8 h 56 min
